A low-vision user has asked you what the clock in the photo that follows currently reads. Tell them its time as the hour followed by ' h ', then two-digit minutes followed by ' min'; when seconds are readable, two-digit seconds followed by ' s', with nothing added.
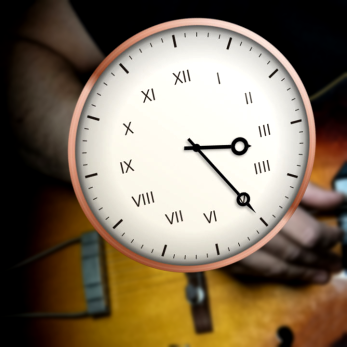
3 h 25 min
